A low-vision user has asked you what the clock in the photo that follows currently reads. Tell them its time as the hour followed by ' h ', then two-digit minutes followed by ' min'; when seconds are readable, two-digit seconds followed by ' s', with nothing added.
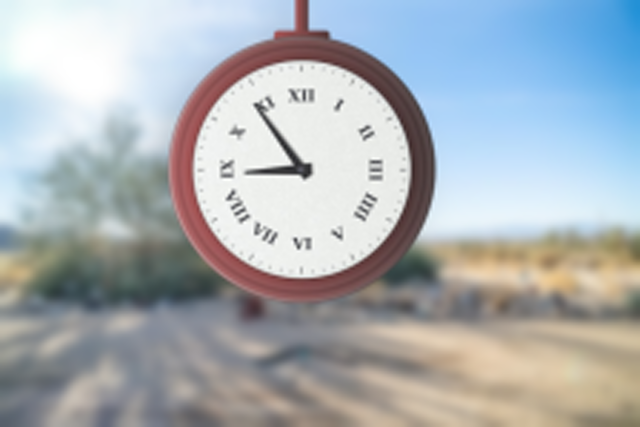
8 h 54 min
